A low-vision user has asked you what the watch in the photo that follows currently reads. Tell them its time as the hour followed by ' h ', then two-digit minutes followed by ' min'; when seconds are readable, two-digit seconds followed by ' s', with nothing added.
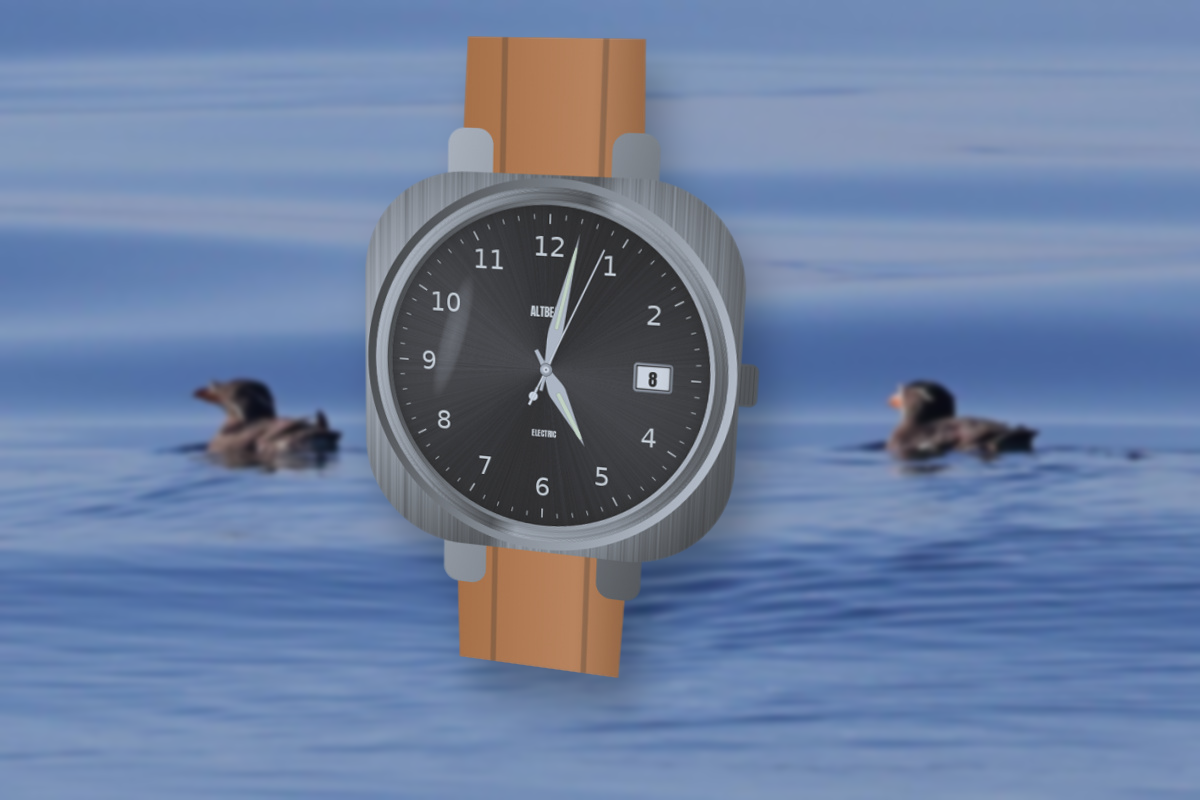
5 h 02 min 04 s
